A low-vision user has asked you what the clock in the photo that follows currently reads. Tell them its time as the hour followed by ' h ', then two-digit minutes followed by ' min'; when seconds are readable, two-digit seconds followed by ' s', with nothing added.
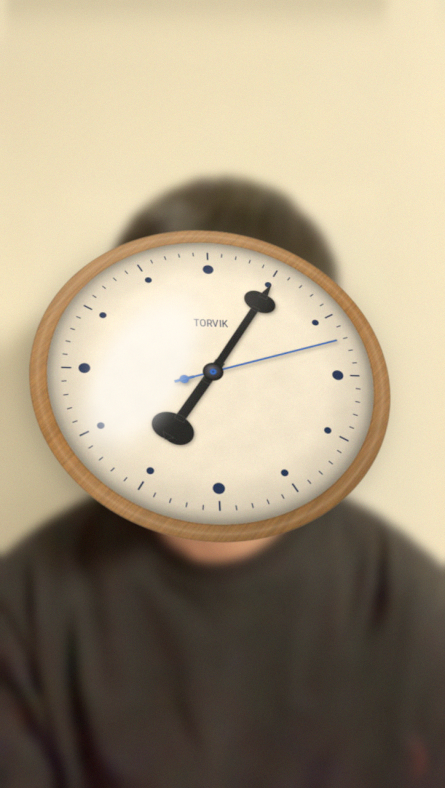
7 h 05 min 12 s
